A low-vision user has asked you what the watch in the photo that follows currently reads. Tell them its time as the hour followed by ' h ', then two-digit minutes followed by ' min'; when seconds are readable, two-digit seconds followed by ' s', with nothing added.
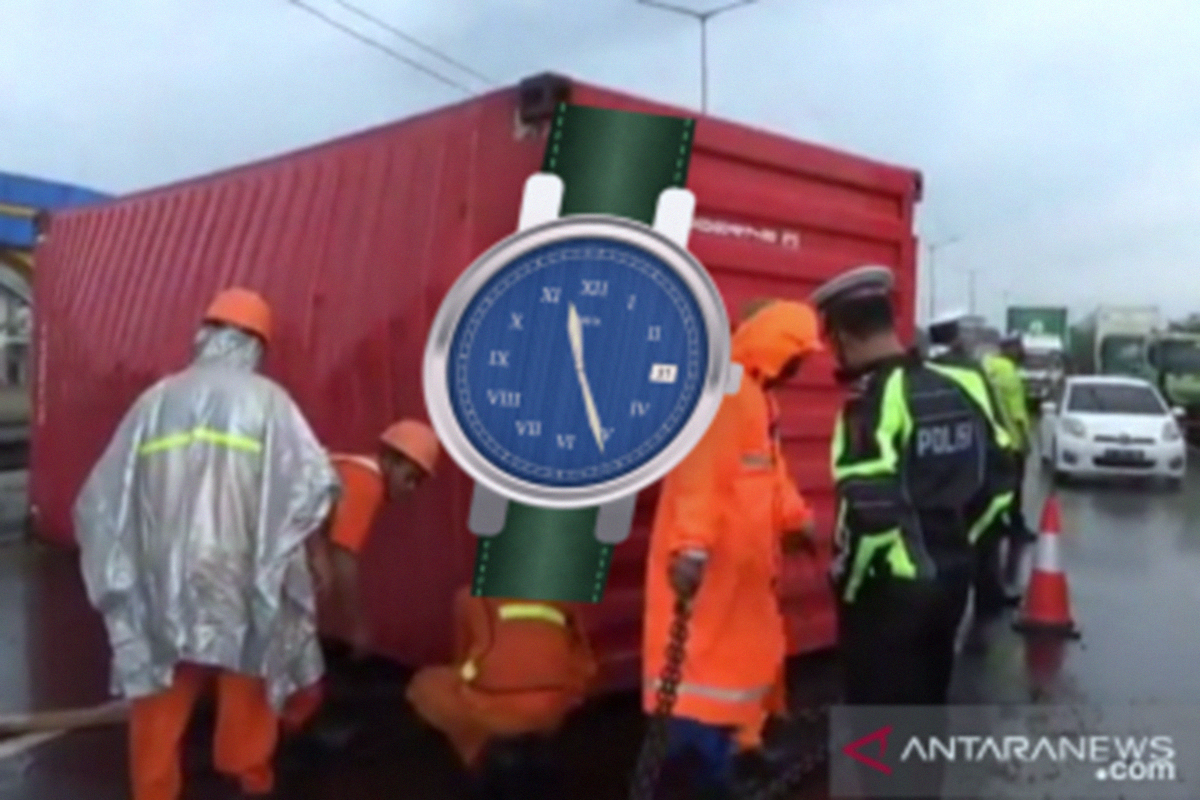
11 h 26 min
